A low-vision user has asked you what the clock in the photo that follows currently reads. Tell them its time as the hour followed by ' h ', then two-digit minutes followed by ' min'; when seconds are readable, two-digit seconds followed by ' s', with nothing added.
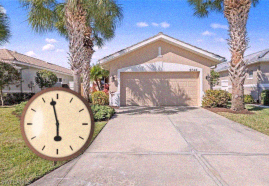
5 h 58 min
